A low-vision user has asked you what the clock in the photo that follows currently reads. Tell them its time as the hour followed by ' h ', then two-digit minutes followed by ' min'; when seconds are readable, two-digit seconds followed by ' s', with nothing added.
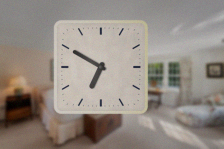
6 h 50 min
